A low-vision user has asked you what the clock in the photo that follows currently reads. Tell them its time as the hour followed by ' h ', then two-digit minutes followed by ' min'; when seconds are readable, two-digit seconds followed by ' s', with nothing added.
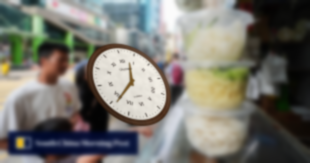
12 h 39 min
